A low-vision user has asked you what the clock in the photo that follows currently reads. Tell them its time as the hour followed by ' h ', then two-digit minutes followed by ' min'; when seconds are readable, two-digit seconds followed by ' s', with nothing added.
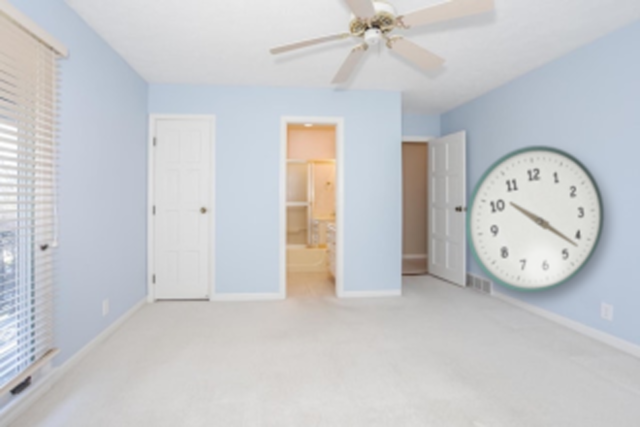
10 h 22 min
